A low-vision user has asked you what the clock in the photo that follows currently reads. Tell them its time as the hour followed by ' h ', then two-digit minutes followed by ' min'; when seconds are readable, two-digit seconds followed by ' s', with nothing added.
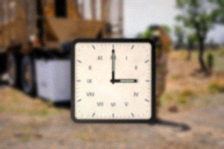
3 h 00 min
